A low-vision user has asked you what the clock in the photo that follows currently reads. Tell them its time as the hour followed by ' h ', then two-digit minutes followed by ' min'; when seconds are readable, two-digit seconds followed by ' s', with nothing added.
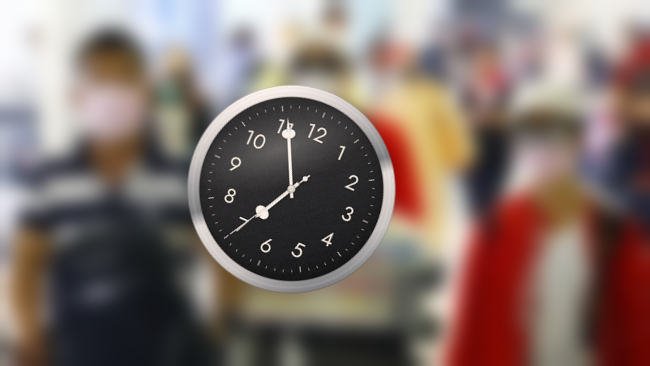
6 h 55 min 35 s
